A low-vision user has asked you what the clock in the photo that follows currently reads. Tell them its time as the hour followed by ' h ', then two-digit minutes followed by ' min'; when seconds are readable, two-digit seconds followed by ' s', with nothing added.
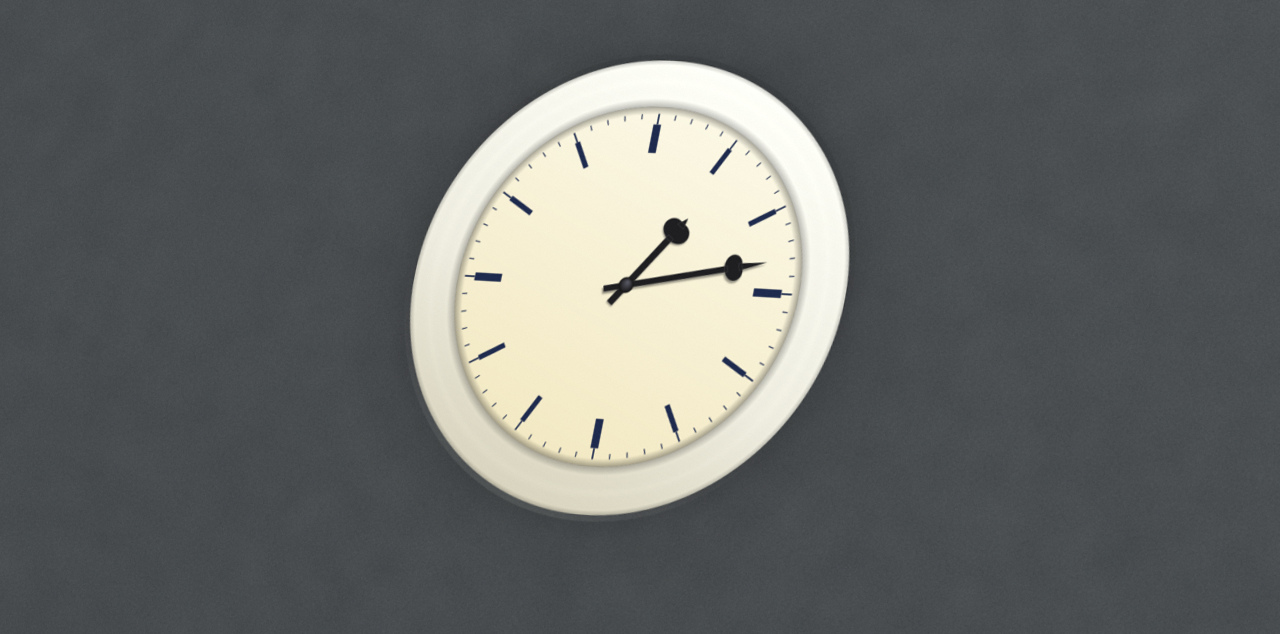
1 h 13 min
